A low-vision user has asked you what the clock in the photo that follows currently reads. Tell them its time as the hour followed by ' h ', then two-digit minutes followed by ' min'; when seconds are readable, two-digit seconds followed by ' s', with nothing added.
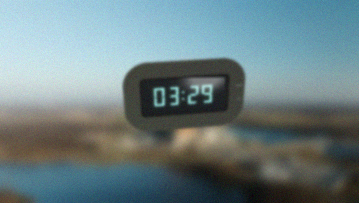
3 h 29 min
